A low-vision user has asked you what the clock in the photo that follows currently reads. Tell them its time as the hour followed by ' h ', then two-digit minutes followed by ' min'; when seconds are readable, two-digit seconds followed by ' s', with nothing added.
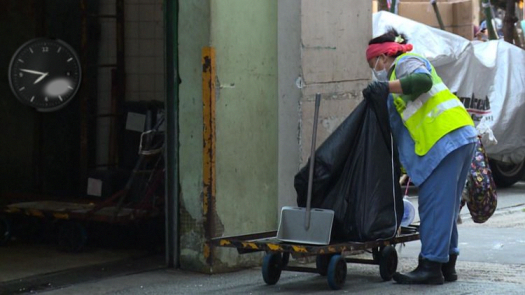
7 h 47 min
